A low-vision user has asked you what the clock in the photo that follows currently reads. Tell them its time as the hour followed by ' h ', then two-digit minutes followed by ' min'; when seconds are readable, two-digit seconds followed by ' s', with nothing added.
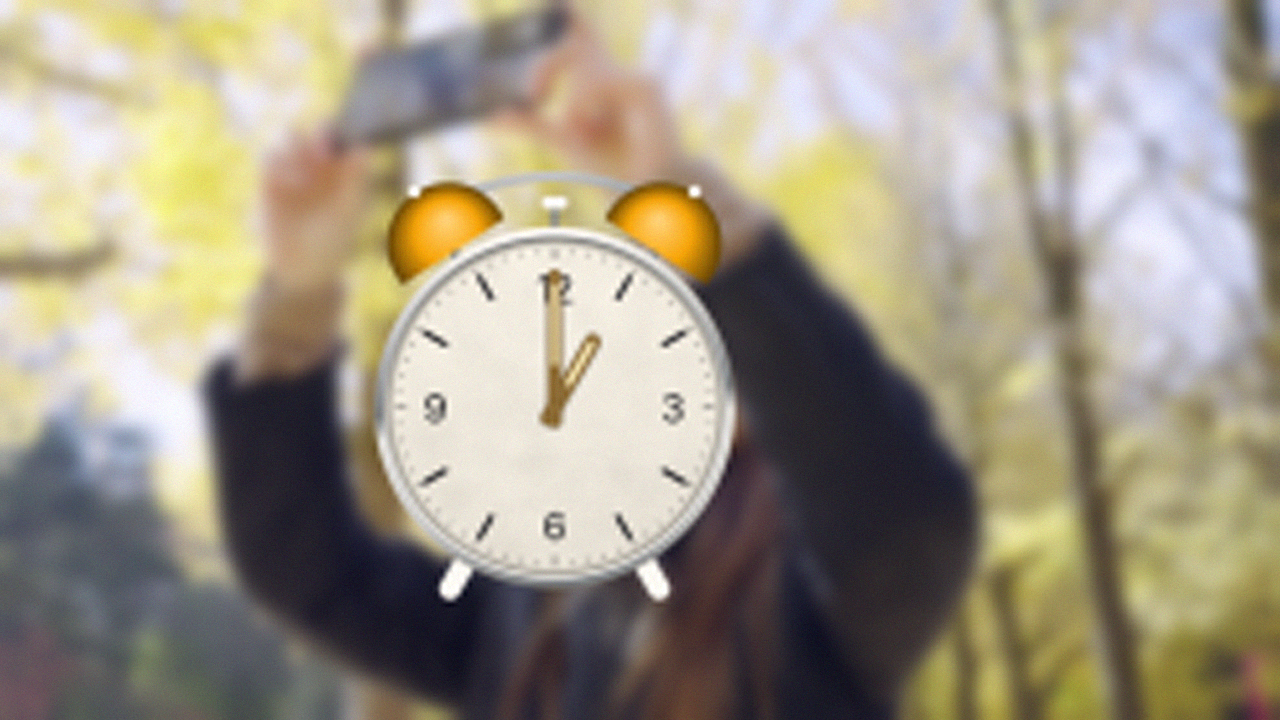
1 h 00 min
